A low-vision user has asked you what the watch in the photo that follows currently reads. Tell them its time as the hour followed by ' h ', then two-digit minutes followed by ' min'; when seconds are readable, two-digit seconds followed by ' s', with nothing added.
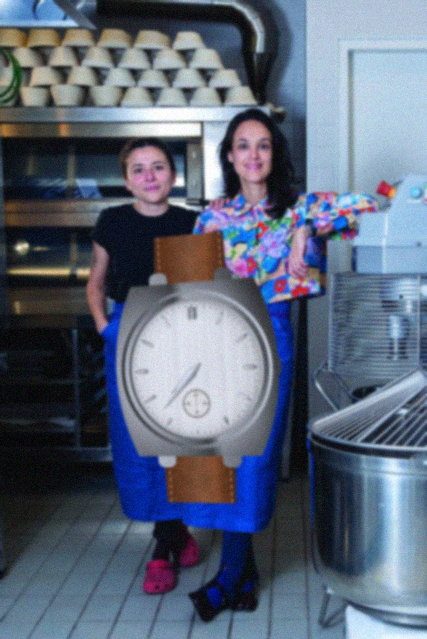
7 h 37 min
